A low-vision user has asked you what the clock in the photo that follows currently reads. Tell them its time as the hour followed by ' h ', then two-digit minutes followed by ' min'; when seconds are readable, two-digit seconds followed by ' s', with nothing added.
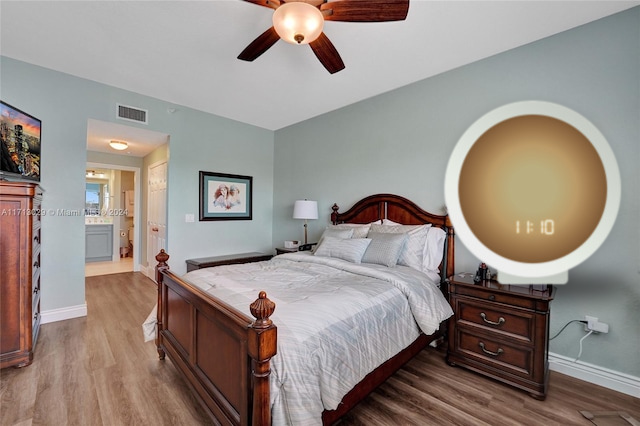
11 h 10 min
